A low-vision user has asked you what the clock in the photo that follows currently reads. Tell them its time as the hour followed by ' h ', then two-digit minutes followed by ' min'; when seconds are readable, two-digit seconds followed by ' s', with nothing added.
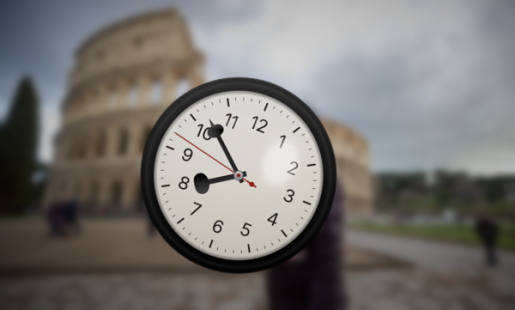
7 h 51 min 47 s
